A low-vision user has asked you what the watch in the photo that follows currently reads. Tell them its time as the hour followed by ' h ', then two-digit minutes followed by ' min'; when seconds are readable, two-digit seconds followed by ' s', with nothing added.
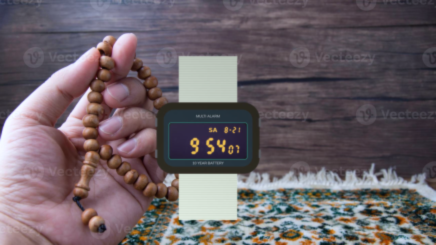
9 h 54 min 07 s
